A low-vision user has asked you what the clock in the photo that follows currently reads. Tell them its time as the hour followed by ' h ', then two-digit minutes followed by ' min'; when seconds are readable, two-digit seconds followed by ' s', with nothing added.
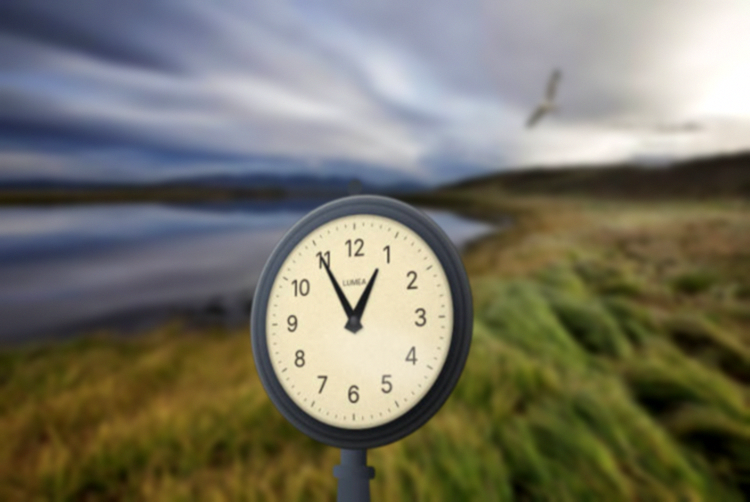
12 h 55 min
